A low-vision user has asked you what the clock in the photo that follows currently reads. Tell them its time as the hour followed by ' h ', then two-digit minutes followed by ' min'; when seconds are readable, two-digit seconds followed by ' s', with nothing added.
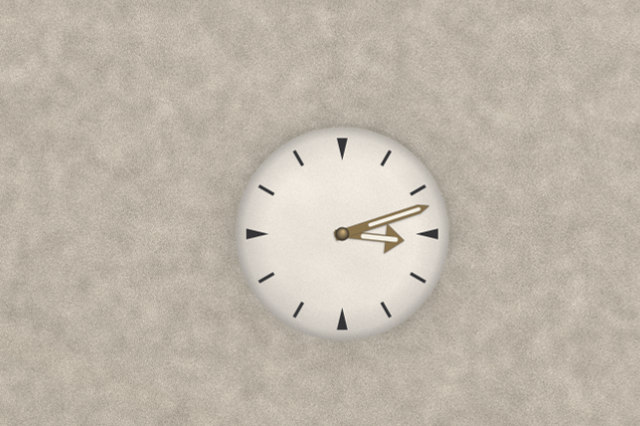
3 h 12 min
